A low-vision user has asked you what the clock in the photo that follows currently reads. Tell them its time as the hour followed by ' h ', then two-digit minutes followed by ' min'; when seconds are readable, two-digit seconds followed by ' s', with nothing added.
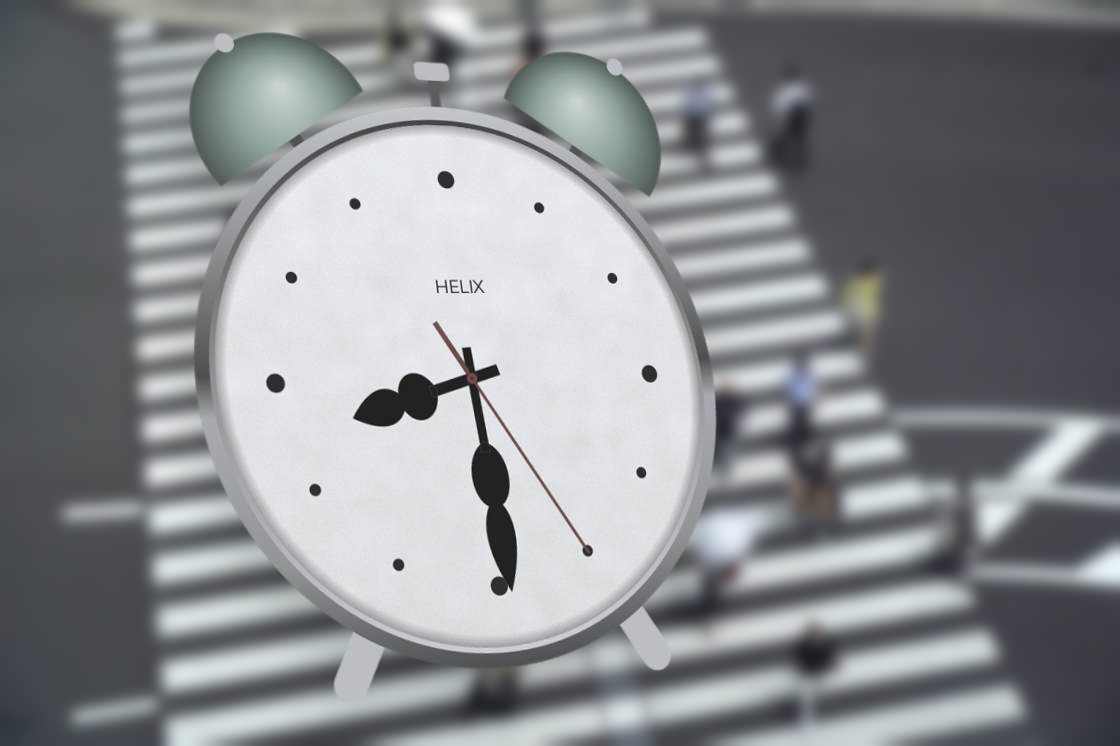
8 h 29 min 25 s
